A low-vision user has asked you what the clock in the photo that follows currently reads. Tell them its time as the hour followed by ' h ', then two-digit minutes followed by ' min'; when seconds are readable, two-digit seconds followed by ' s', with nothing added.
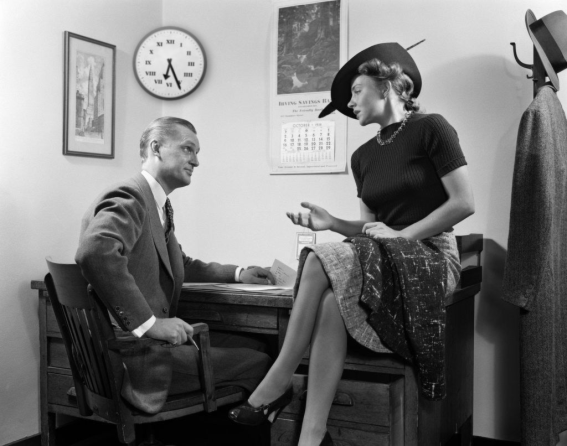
6 h 26 min
